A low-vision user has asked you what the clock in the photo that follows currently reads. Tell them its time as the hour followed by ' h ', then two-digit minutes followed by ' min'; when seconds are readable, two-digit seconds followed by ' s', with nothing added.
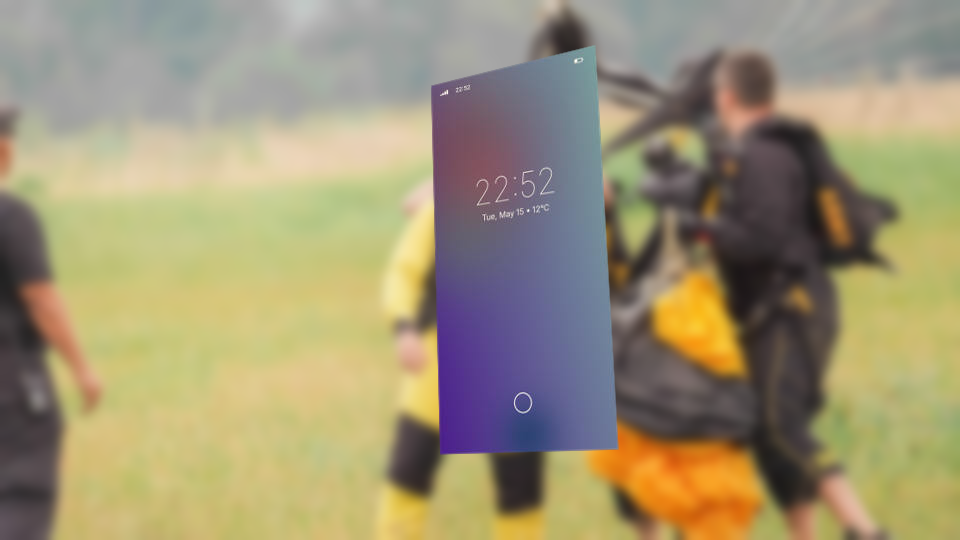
22 h 52 min
